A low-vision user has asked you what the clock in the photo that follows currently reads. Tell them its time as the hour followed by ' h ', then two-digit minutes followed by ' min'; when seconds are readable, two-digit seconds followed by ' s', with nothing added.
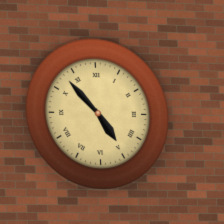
4 h 53 min
